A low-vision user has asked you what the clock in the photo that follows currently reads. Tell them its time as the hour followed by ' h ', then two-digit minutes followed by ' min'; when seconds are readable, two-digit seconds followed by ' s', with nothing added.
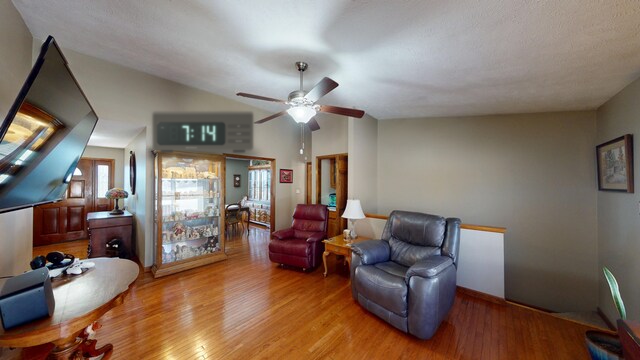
7 h 14 min
